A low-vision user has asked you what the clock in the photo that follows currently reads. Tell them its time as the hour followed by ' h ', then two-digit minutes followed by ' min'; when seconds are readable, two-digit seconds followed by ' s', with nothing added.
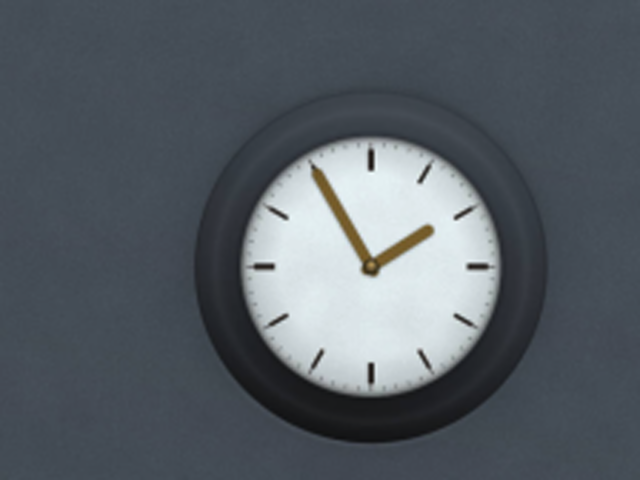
1 h 55 min
